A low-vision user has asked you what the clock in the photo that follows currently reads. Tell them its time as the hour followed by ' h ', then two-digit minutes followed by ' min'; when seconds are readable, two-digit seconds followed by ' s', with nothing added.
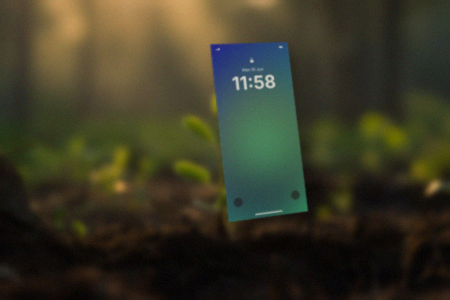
11 h 58 min
